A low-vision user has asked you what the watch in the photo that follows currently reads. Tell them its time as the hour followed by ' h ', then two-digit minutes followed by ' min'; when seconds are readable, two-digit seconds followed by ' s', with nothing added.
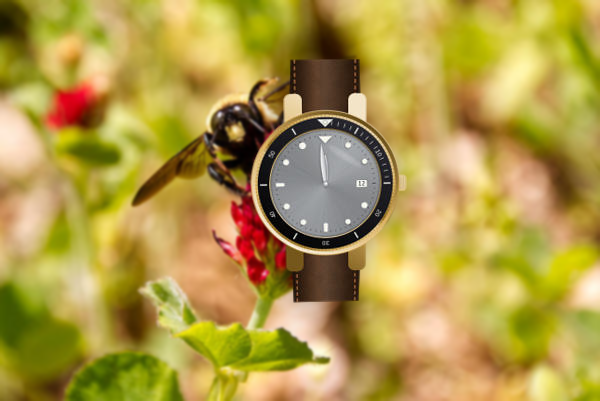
11 h 59 min
